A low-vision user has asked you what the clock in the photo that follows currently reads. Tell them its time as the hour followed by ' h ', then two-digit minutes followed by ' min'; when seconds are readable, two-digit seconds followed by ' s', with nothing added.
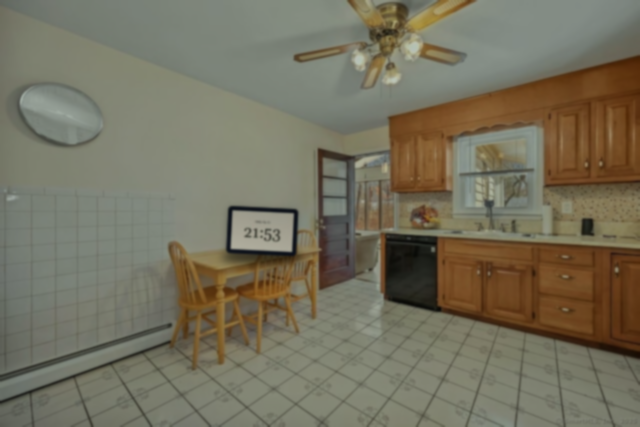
21 h 53 min
